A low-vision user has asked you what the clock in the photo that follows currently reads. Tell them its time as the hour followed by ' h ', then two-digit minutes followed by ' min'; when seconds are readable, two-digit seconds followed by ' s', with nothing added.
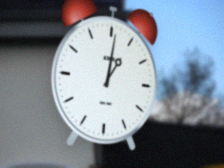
1 h 01 min
